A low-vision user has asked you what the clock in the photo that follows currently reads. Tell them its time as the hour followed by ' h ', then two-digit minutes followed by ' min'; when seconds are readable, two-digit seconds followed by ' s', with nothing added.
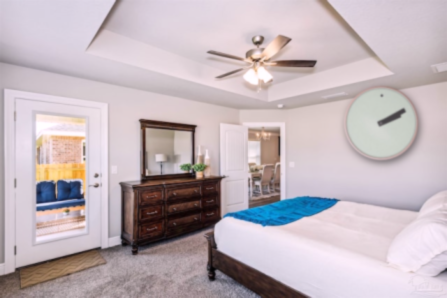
2 h 10 min
